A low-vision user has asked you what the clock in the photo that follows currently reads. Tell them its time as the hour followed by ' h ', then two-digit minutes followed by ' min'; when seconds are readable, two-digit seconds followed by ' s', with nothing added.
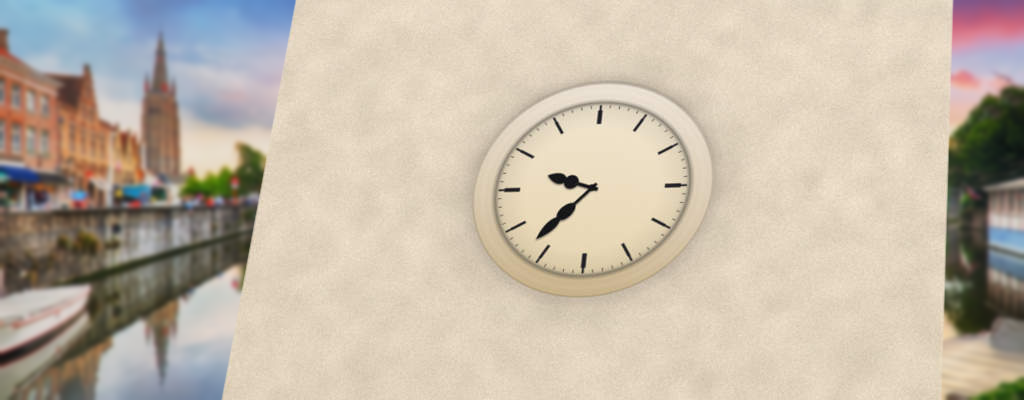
9 h 37 min
